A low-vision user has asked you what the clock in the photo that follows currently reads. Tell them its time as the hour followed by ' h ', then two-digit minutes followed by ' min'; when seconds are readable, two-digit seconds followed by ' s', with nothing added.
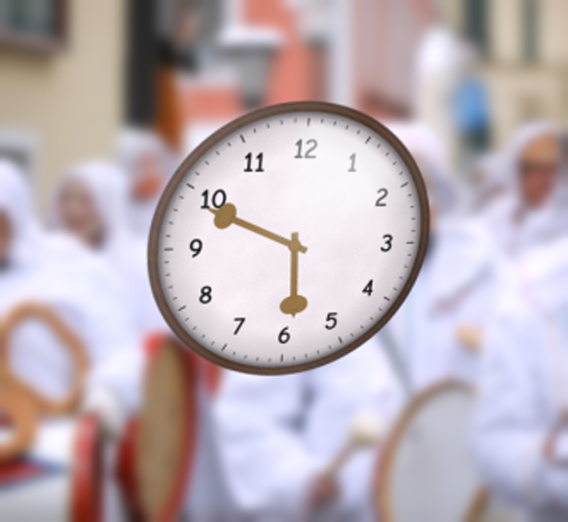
5 h 49 min
